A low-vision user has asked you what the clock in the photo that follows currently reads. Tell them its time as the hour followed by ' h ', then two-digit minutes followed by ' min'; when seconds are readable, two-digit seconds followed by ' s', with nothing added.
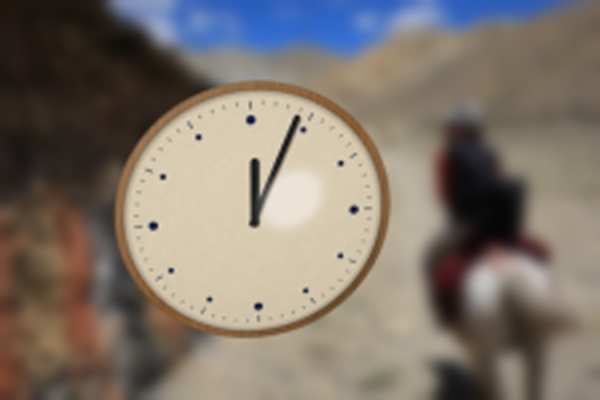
12 h 04 min
